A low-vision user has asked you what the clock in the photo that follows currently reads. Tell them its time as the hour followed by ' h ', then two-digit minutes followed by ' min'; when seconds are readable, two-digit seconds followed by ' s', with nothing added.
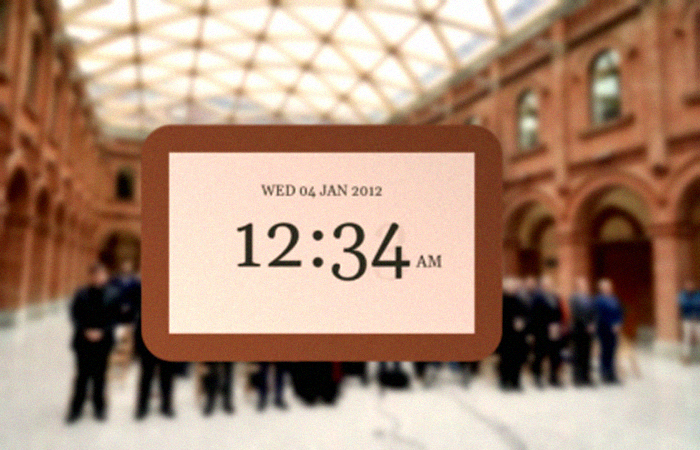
12 h 34 min
